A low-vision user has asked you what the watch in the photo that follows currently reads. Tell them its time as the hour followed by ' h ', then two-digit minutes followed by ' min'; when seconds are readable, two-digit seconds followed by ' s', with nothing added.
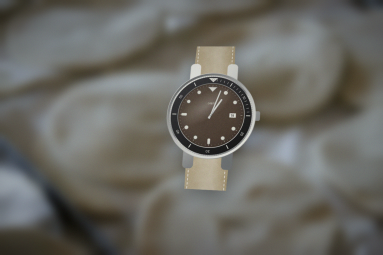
1 h 03 min
